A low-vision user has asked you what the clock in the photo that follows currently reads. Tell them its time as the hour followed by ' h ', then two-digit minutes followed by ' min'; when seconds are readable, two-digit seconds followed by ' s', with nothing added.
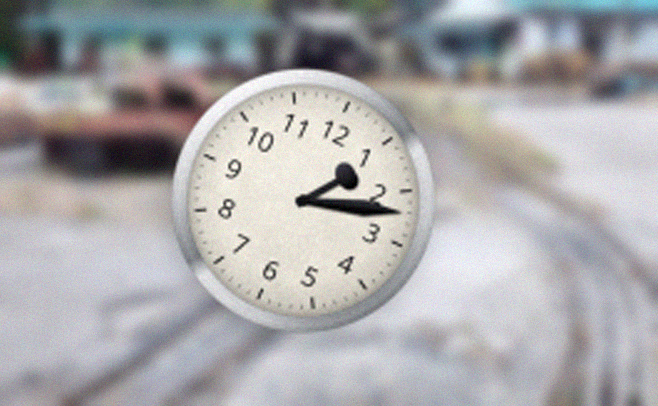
1 h 12 min
